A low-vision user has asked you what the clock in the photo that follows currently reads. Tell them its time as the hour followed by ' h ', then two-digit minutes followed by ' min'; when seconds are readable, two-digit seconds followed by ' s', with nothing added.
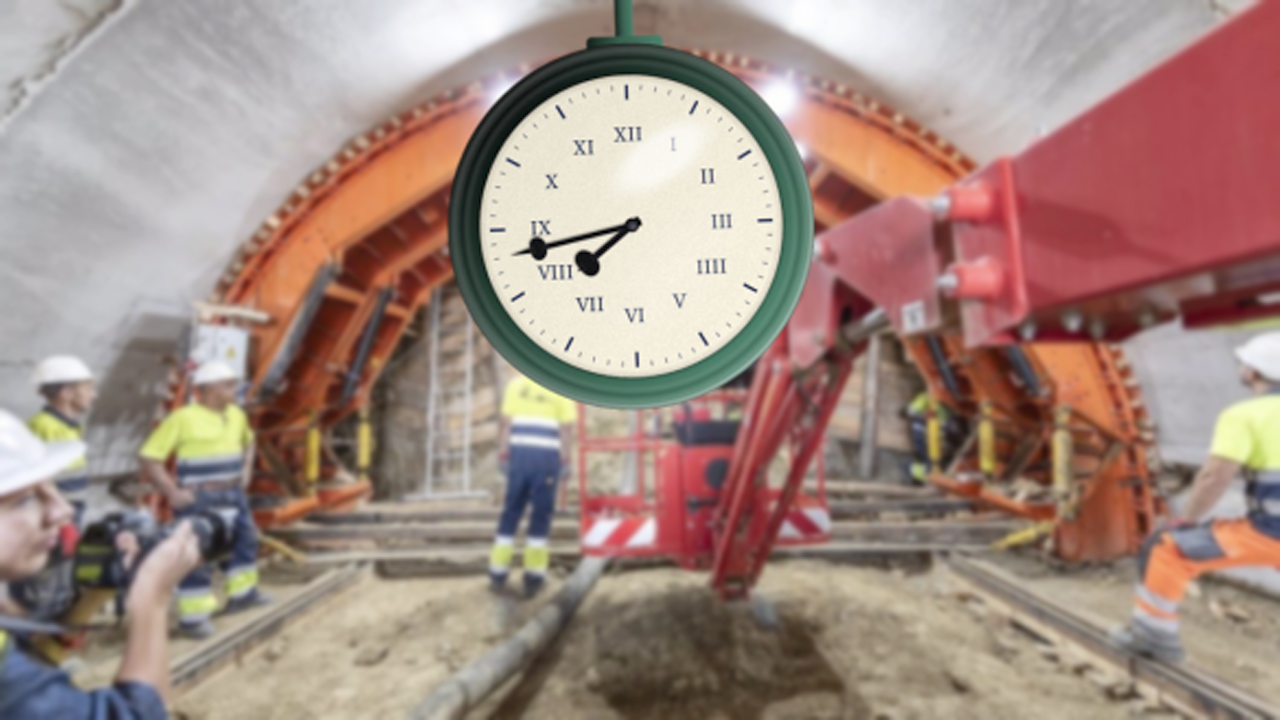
7 h 43 min
